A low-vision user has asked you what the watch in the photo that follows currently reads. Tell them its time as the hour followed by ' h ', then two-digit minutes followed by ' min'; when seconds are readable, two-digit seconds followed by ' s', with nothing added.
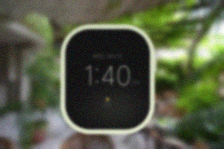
1 h 40 min
